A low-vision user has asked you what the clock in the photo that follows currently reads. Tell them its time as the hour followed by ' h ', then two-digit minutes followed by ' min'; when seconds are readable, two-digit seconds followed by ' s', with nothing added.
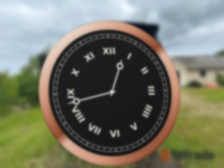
12 h 43 min
